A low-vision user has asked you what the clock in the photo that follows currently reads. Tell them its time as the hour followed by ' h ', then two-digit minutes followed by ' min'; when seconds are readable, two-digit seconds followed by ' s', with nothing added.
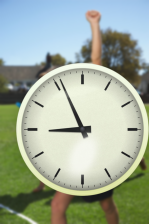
8 h 56 min
